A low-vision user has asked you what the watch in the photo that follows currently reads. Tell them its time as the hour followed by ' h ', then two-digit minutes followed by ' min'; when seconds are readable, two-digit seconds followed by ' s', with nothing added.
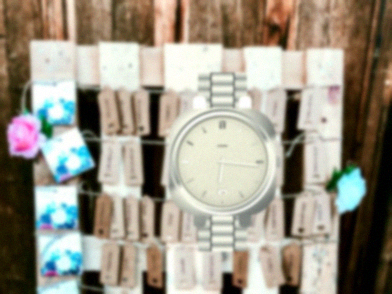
6 h 16 min
